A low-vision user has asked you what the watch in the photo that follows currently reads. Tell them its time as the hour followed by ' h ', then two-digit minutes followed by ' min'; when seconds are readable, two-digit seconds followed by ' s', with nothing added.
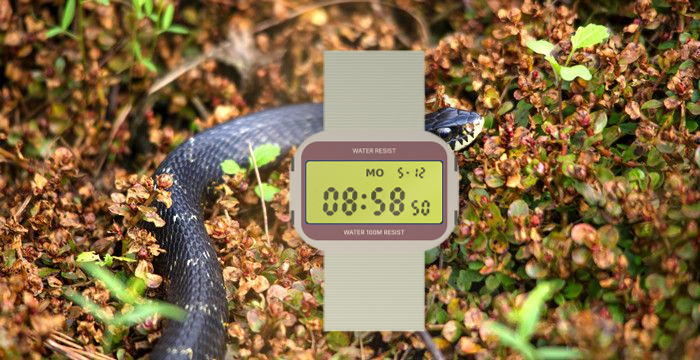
8 h 58 min 50 s
